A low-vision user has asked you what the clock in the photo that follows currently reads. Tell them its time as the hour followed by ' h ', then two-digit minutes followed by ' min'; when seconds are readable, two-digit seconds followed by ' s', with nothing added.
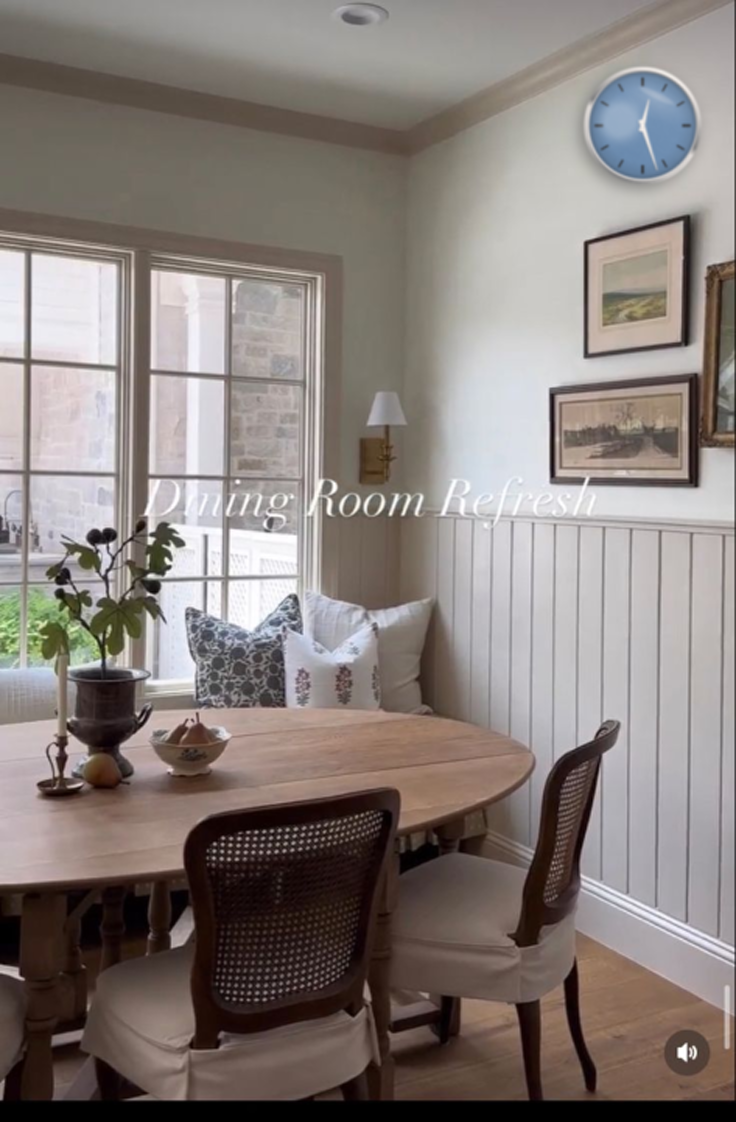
12 h 27 min
